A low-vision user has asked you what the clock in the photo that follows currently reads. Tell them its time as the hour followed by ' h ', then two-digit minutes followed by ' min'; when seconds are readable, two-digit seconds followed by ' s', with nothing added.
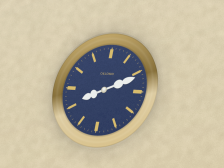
8 h 11 min
